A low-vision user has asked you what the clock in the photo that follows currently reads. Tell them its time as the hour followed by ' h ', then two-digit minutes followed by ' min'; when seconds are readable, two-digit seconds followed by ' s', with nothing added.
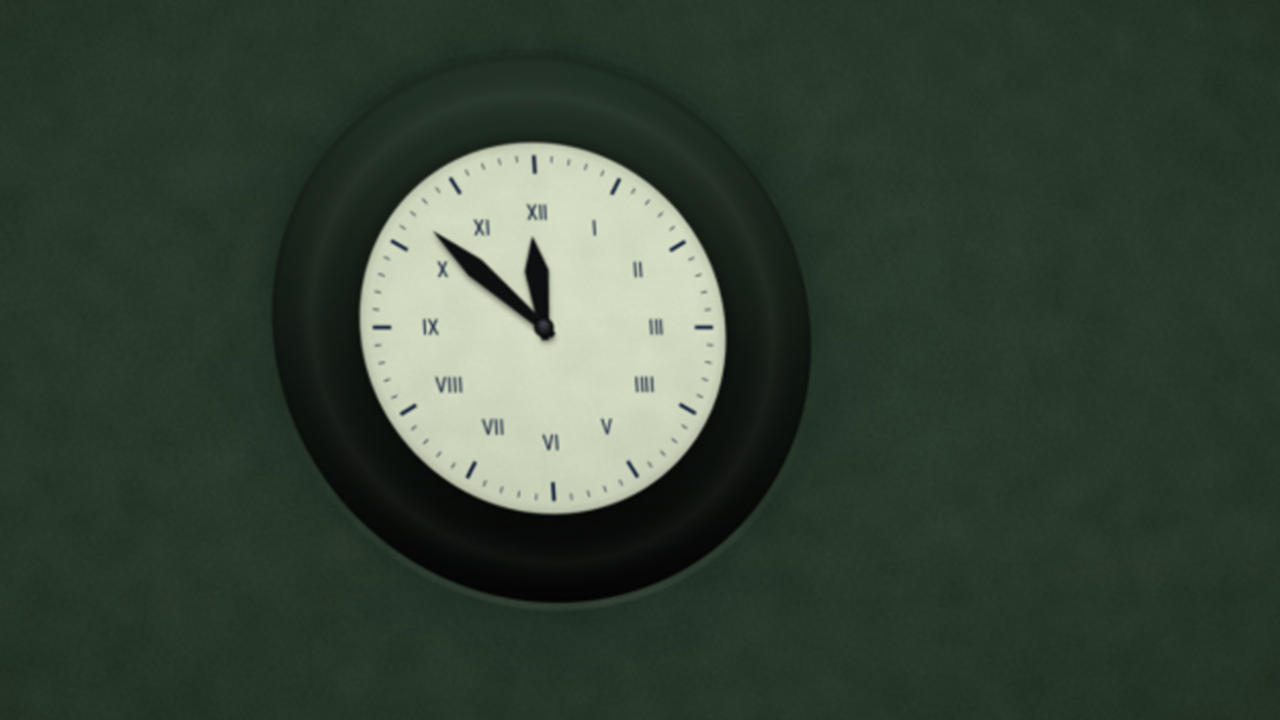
11 h 52 min
